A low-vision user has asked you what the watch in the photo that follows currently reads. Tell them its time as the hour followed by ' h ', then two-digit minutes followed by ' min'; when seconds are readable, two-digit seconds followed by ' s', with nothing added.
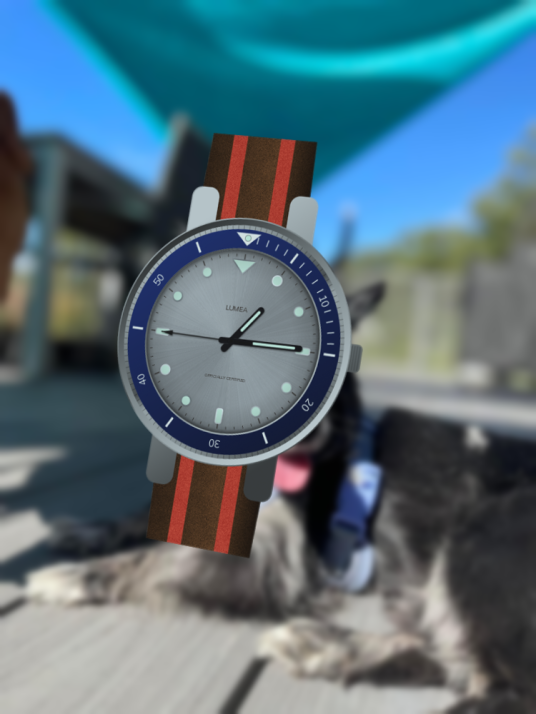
1 h 14 min 45 s
